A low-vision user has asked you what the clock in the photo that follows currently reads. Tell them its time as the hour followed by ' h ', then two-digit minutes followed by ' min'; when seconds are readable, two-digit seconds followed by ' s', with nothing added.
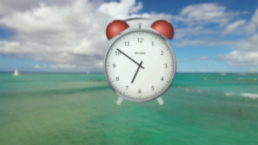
6 h 51 min
